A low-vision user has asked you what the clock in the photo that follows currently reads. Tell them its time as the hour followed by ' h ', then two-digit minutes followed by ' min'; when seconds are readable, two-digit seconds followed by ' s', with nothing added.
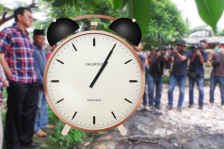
1 h 05 min
